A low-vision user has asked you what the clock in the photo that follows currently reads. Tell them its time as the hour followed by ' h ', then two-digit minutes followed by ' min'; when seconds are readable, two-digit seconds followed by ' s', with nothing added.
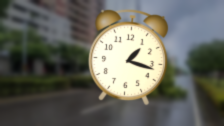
1 h 17 min
